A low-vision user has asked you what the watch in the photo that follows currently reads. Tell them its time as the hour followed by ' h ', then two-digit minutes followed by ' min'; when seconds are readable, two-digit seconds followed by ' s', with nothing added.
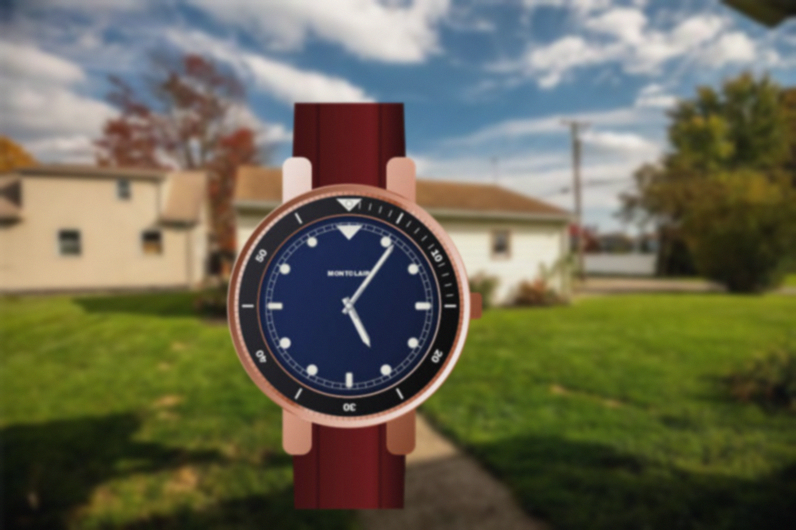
5 h 06 min
